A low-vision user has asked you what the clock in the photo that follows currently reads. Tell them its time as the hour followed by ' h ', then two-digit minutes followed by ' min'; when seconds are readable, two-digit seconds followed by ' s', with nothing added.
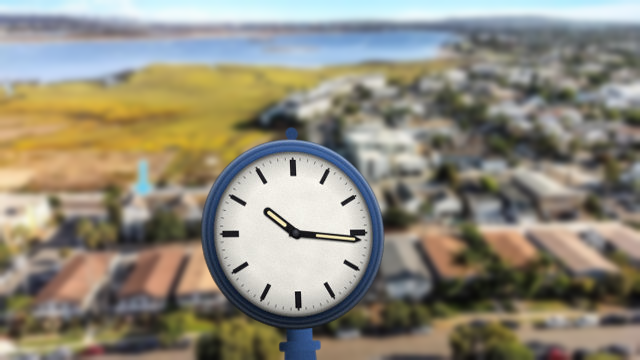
10 h 16 min
